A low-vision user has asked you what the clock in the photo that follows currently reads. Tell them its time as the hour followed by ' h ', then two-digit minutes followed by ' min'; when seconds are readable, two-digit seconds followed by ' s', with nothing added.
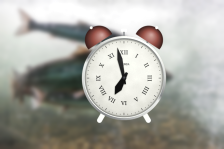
6 h 58 min
